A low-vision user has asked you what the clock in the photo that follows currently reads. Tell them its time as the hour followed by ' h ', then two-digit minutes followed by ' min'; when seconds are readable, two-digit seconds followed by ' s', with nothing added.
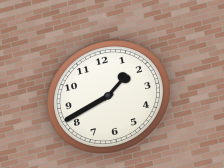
1 h 42 min
